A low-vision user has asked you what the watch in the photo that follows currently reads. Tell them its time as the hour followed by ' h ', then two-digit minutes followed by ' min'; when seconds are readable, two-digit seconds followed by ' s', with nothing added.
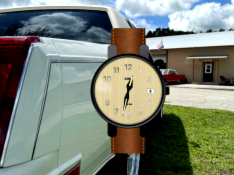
12 h 32 min
